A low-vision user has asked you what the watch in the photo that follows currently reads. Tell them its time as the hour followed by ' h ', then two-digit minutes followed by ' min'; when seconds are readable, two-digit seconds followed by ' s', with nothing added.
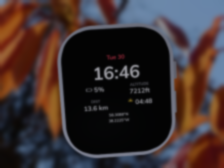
16 h 46 min
